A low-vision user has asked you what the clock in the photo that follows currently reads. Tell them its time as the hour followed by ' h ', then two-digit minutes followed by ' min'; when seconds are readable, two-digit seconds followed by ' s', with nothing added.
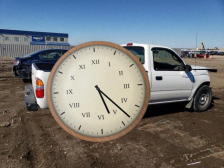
5 h 23 min
